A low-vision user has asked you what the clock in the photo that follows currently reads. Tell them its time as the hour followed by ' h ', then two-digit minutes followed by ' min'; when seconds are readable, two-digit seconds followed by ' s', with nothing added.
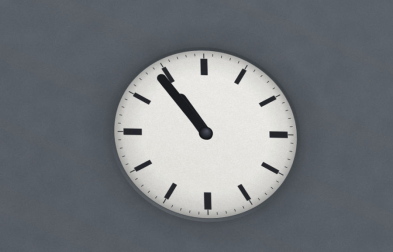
10 h 54 min
